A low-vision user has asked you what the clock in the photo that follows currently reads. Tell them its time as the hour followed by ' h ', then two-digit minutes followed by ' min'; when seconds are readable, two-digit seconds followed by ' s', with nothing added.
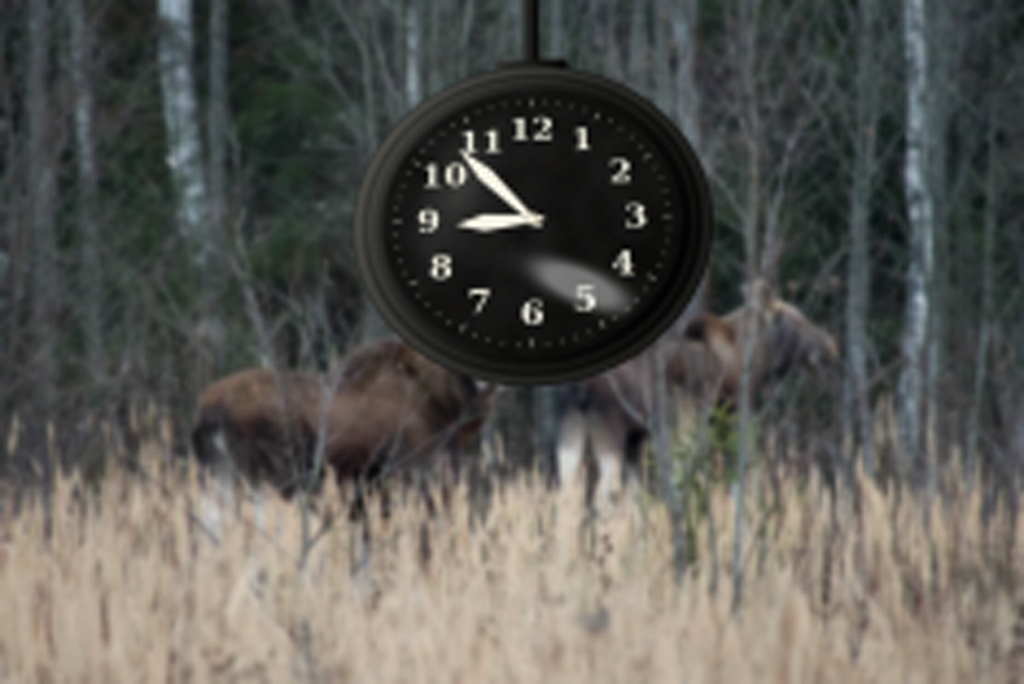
8 h 53 min
